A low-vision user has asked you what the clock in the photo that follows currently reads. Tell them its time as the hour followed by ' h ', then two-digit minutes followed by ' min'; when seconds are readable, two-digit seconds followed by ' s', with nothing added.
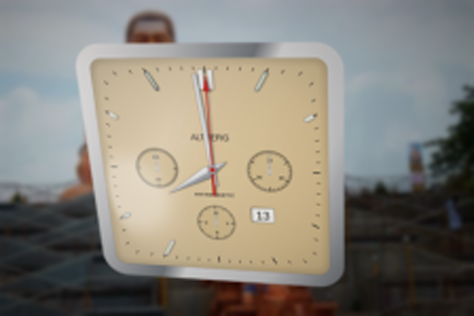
7 h 59 min
